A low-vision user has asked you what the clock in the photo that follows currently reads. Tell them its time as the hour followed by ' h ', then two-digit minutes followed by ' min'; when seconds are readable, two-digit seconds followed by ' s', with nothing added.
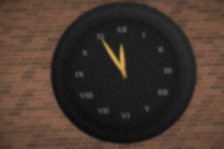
11 h 55 min
